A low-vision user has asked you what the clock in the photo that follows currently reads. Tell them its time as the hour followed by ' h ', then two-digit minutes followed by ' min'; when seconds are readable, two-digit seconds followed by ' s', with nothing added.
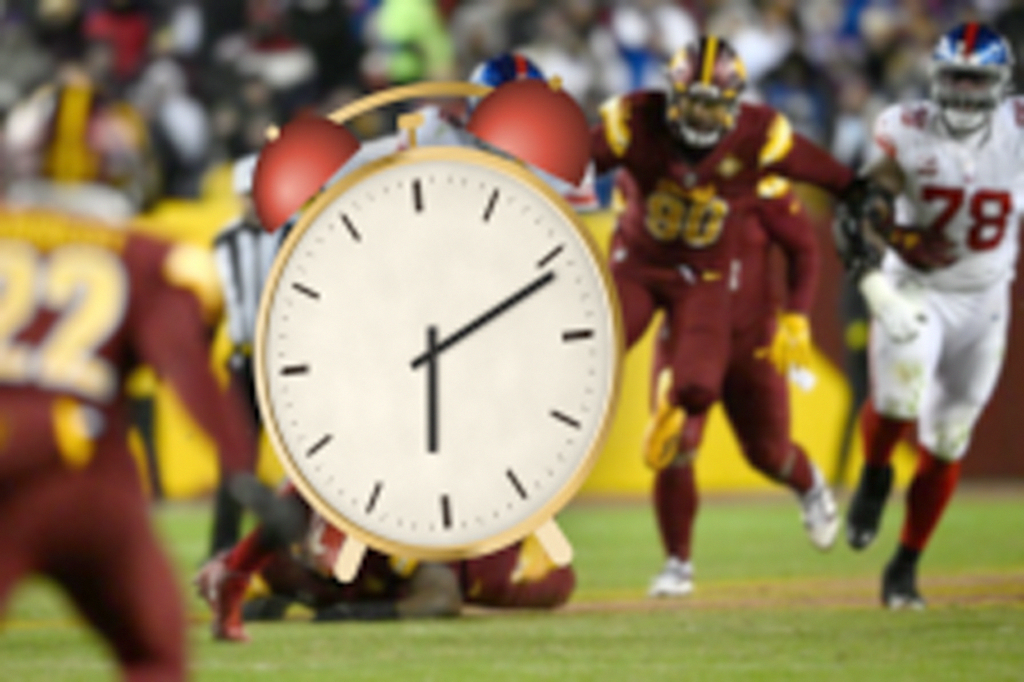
6 h 11 min
